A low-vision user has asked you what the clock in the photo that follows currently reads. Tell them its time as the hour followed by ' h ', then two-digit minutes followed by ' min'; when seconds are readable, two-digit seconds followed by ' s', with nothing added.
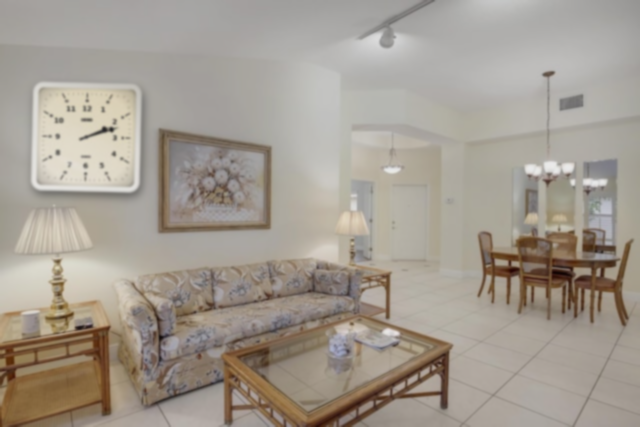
2 h 12 min
